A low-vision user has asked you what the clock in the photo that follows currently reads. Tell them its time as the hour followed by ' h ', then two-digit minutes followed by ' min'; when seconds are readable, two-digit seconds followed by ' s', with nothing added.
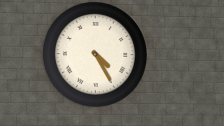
4 h 25 min
